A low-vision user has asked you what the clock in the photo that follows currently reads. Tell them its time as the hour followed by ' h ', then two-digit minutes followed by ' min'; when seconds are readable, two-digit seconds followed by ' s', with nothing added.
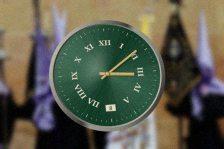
3 h 09 min
